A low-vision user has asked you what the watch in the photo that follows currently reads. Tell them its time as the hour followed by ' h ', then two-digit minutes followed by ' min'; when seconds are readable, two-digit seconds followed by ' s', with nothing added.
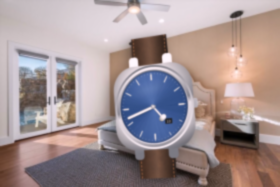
4 h 42 min
